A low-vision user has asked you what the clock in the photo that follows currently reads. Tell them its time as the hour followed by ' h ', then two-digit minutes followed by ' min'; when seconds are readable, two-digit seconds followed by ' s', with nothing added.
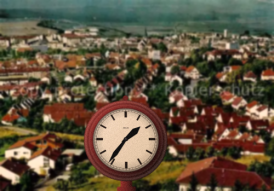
1 h 36 min
